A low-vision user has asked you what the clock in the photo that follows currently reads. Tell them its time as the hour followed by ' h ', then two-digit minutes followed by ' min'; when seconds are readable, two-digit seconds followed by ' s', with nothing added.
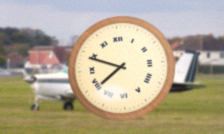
7 h 49 min
